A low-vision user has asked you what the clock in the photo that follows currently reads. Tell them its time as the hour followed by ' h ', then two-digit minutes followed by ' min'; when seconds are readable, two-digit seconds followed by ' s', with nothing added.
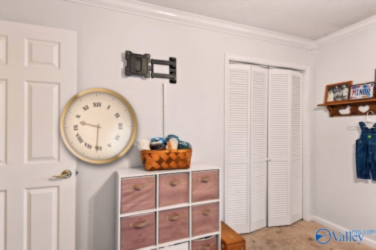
9 h 31 min
